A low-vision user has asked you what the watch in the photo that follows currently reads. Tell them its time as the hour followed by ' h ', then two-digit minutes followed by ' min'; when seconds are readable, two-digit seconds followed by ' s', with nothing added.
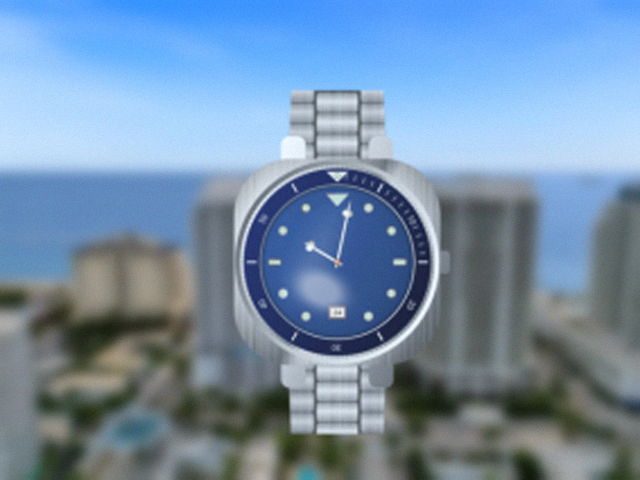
10 h 02 min
